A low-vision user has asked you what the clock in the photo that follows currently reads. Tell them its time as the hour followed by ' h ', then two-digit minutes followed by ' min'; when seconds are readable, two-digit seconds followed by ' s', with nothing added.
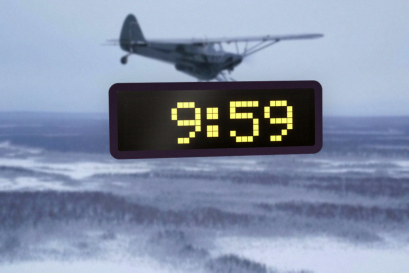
9 h 59 min
